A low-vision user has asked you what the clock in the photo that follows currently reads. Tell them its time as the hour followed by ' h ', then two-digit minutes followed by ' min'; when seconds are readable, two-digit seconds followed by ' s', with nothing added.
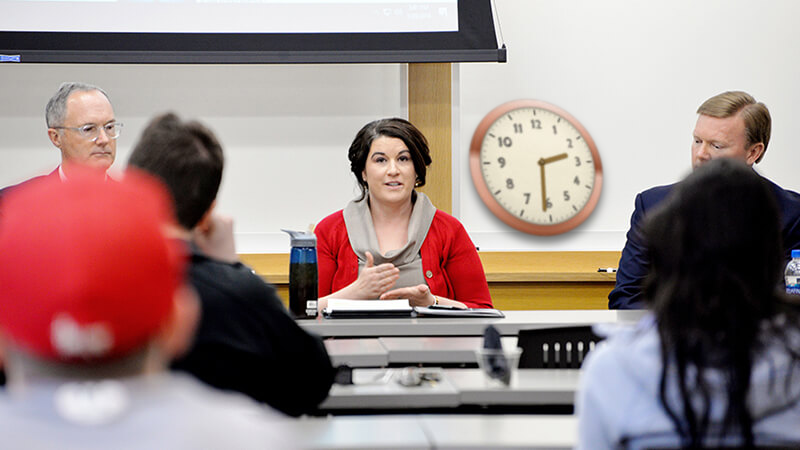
2 h 31 min
